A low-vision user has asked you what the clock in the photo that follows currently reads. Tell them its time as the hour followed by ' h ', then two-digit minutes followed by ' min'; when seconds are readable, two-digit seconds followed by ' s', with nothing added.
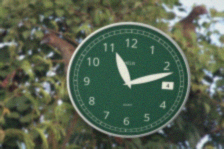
11 h 12 min
